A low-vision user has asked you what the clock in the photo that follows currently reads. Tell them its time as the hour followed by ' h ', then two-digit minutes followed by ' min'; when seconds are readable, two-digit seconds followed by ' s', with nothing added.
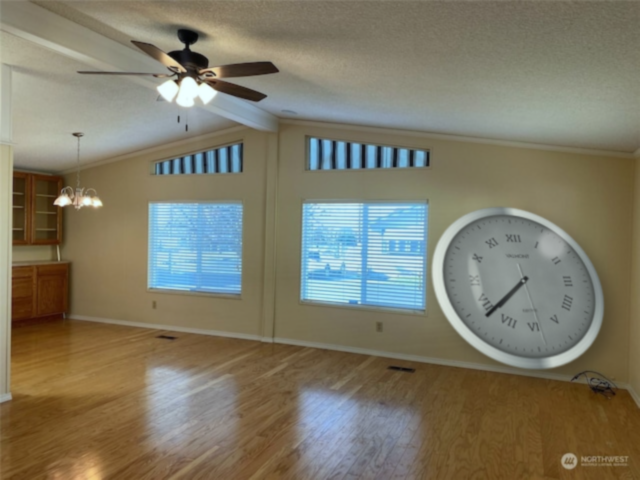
7 h 38 min 29 s
